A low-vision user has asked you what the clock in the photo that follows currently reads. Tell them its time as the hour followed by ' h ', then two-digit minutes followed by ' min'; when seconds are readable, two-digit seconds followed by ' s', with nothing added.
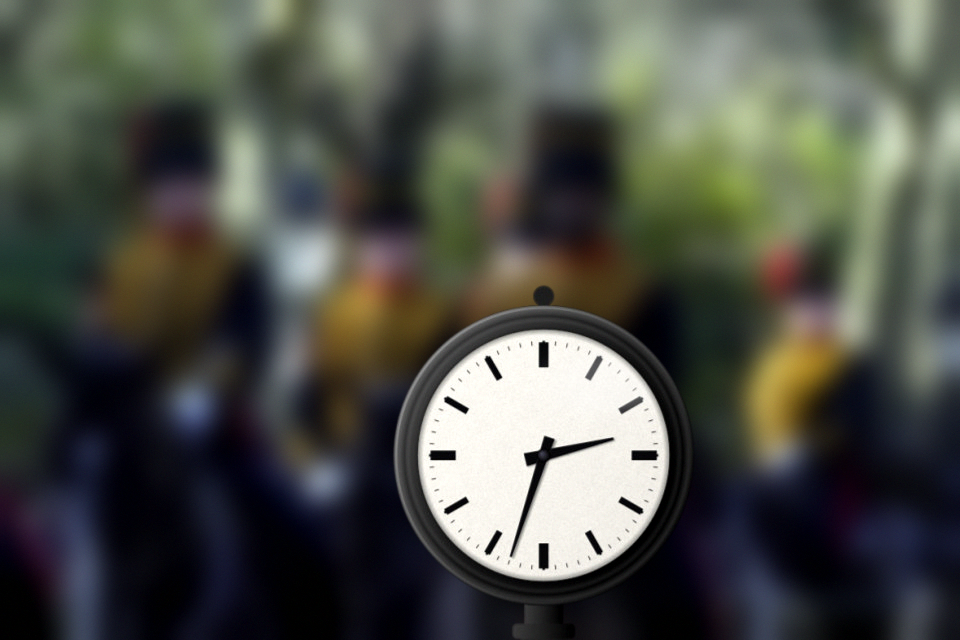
2 h 33 min
